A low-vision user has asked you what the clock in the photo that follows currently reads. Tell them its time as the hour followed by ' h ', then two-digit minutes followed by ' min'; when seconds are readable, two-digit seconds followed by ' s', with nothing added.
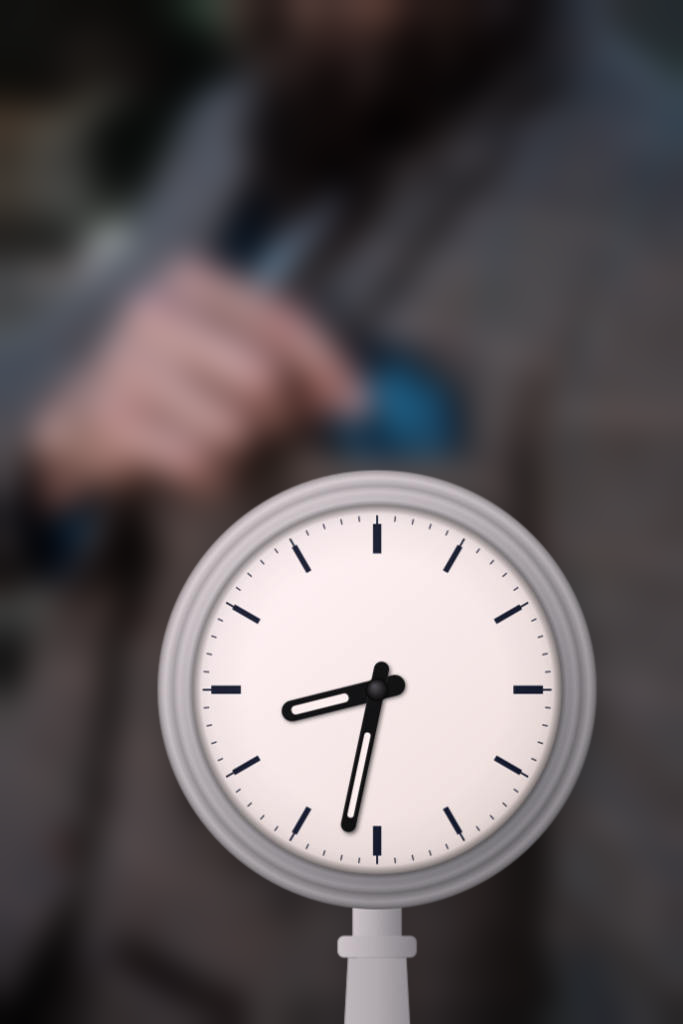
8 h 32 min
